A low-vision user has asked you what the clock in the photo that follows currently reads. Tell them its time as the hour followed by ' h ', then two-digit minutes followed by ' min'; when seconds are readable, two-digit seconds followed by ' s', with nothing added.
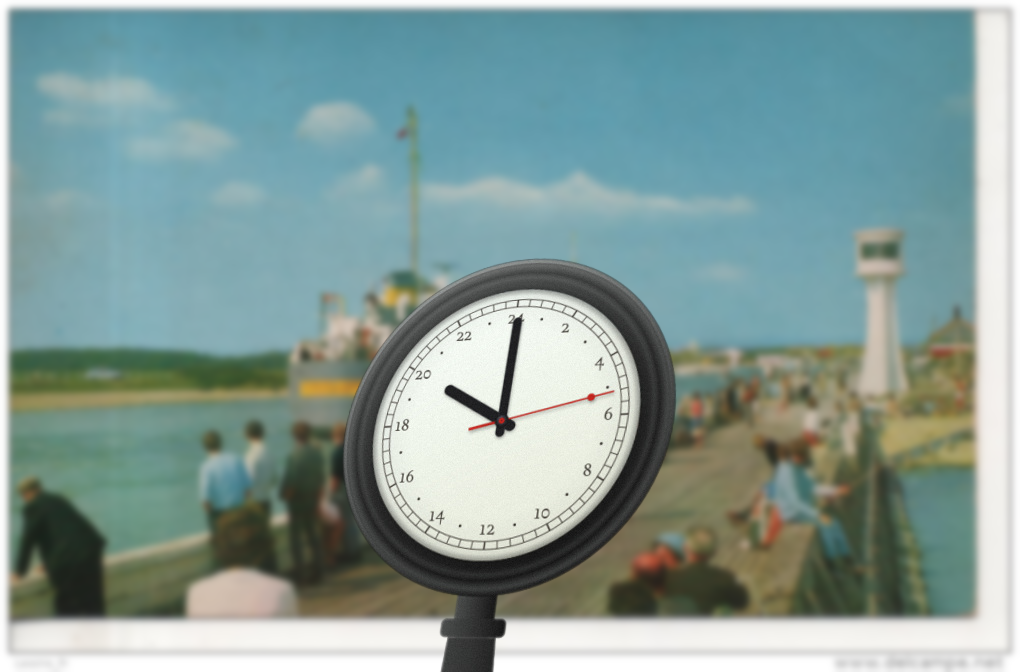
20 h 00 min 13 s
